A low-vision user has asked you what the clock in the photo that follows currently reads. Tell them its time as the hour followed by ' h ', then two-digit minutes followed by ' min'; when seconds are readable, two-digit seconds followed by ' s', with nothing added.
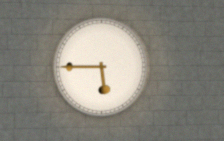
5 h 45 min
